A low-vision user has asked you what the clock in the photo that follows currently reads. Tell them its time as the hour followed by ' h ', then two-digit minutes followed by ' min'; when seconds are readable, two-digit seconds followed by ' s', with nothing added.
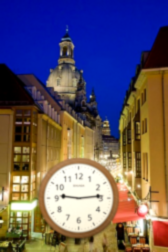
9 h 14 min
